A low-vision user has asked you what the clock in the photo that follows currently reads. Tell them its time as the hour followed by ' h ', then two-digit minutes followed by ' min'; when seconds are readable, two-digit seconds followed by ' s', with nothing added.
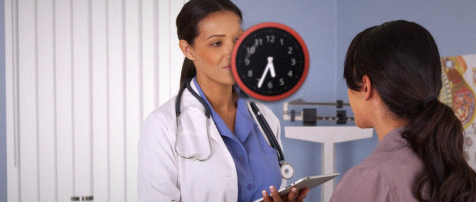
5 h 34 min
